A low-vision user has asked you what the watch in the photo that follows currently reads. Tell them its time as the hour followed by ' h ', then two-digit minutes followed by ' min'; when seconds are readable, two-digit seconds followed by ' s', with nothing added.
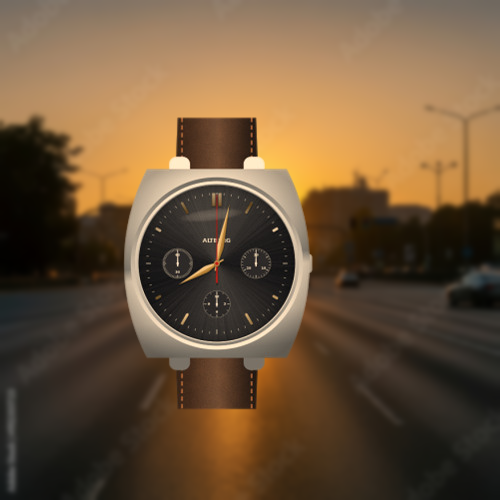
8 h 02 min
